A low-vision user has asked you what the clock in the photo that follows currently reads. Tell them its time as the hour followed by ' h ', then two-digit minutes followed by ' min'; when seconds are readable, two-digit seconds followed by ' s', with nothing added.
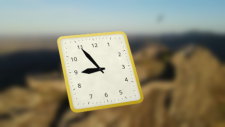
8 h 55 min
